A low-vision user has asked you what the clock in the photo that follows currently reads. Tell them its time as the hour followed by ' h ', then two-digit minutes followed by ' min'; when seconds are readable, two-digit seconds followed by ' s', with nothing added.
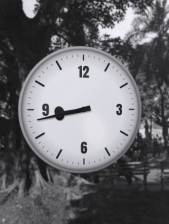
8 h 43 min
